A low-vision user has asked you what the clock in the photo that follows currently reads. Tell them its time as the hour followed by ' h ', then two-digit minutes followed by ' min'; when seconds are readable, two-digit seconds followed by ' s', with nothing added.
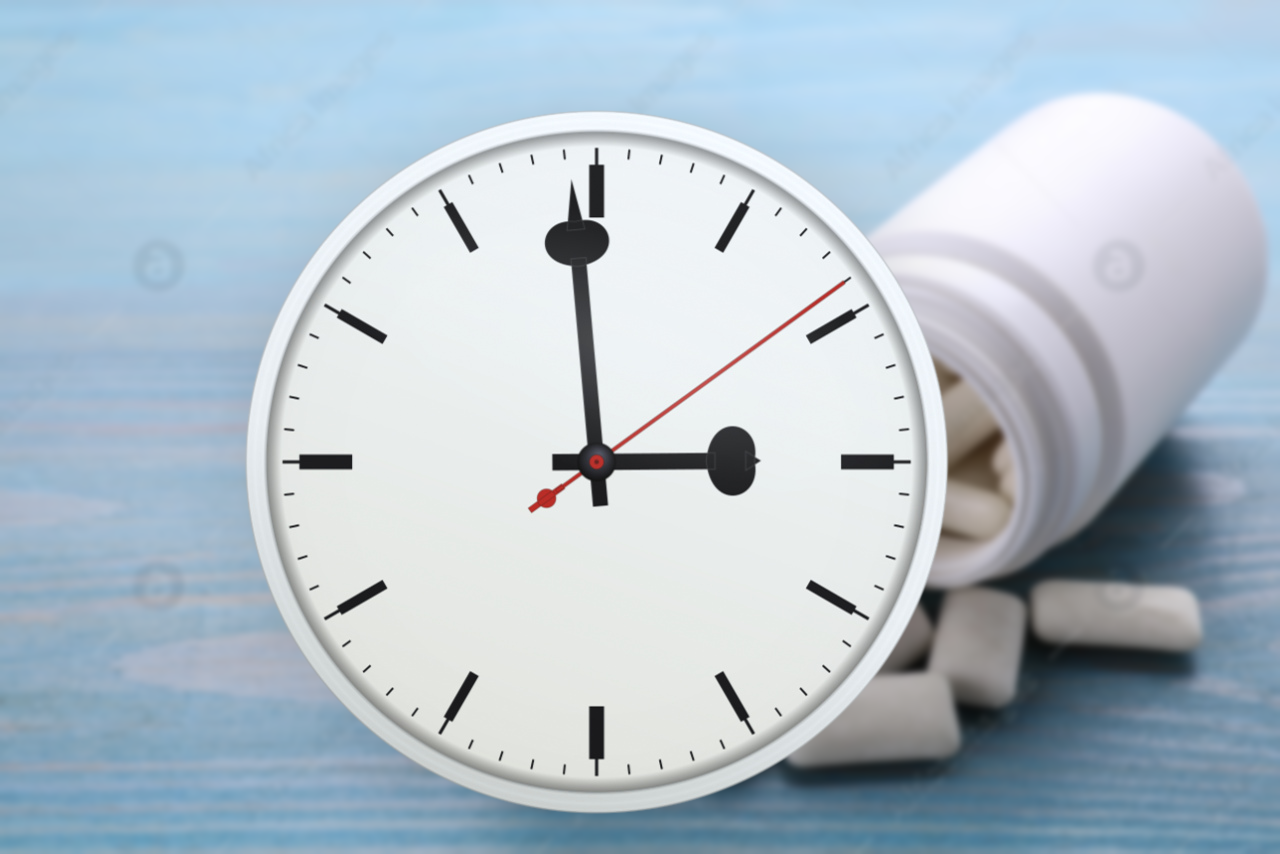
2 h 59 min 09 s
